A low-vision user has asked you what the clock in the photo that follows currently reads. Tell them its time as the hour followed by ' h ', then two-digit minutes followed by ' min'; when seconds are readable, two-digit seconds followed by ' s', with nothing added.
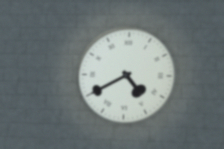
4 h 40 min
